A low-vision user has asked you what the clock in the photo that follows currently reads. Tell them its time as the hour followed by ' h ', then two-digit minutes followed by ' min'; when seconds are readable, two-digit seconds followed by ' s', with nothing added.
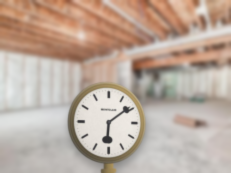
6 h 09 min
